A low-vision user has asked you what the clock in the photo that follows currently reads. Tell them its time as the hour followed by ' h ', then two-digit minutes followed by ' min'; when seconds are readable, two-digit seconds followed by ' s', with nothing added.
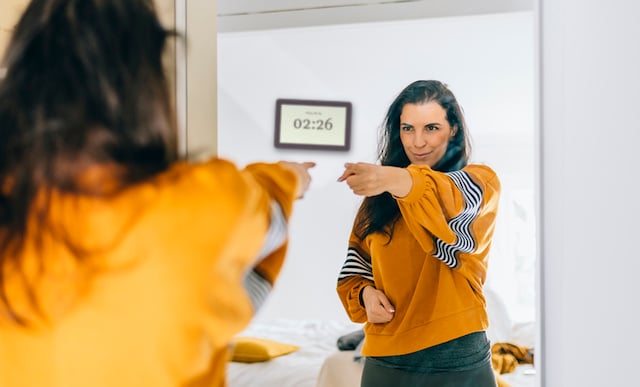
2 h 26 min
